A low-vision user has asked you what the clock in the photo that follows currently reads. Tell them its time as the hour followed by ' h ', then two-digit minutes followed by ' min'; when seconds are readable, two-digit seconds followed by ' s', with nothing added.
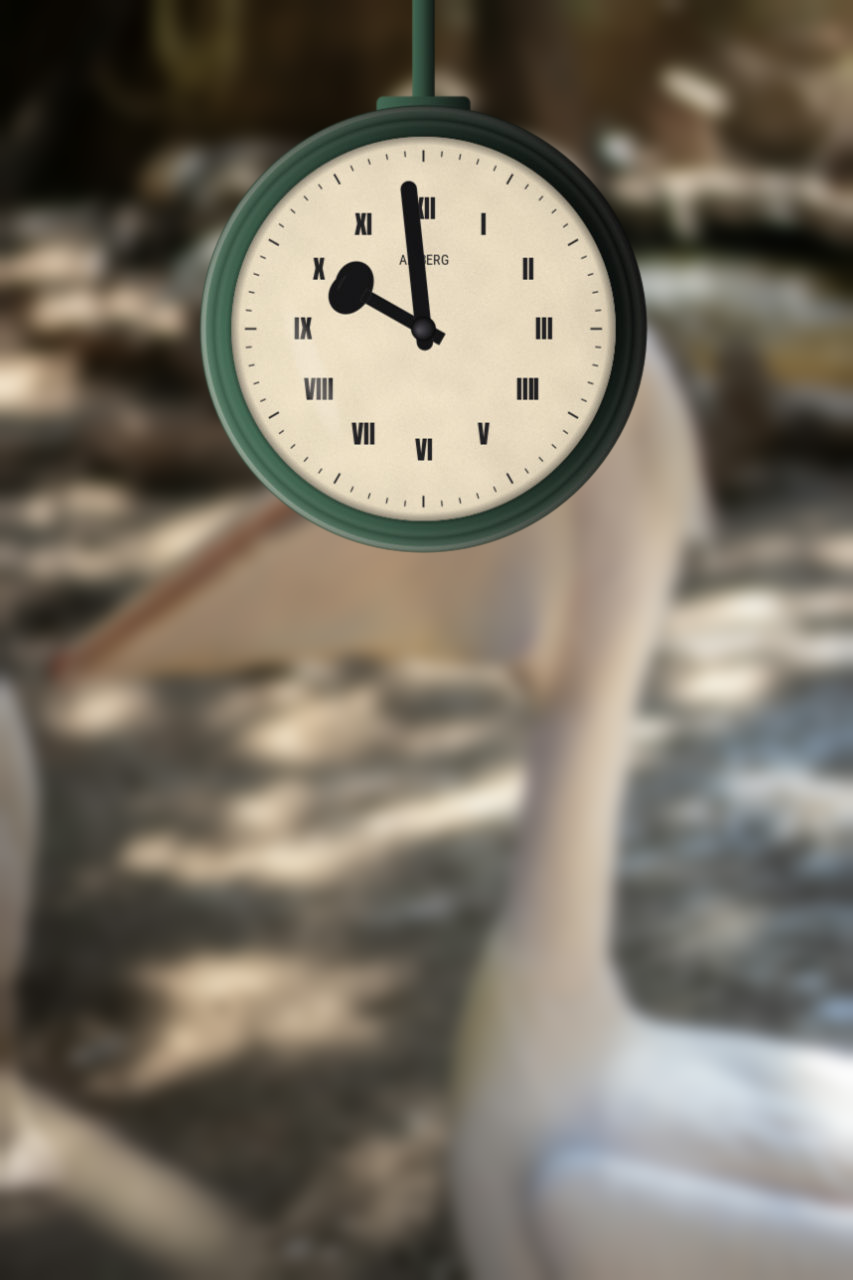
9 h 59 min
